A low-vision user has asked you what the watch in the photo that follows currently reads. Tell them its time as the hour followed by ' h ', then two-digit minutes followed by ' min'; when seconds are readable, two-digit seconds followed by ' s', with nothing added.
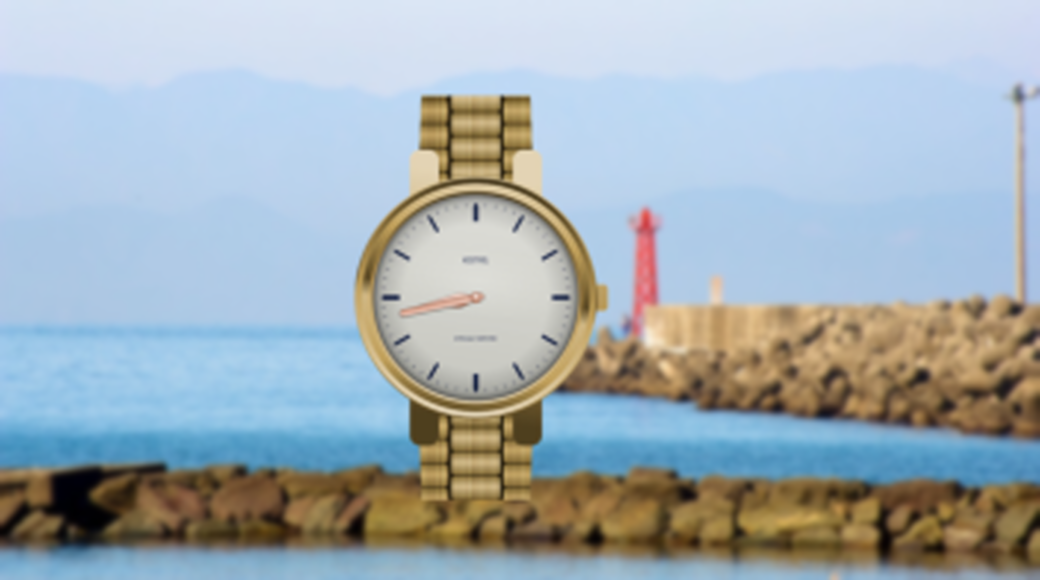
8 h 43 min
